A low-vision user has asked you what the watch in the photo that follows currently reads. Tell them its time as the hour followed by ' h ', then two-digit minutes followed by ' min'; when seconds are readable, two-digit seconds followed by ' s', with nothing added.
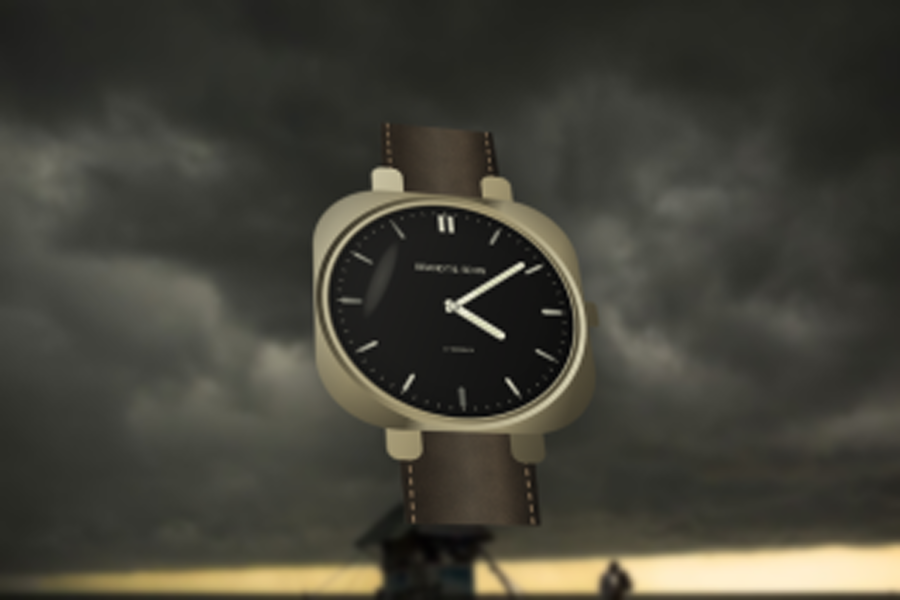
4 h 09 min
